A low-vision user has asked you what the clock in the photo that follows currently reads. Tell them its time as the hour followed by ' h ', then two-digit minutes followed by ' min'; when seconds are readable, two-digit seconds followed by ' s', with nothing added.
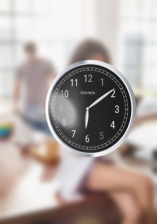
6 h 09 min
